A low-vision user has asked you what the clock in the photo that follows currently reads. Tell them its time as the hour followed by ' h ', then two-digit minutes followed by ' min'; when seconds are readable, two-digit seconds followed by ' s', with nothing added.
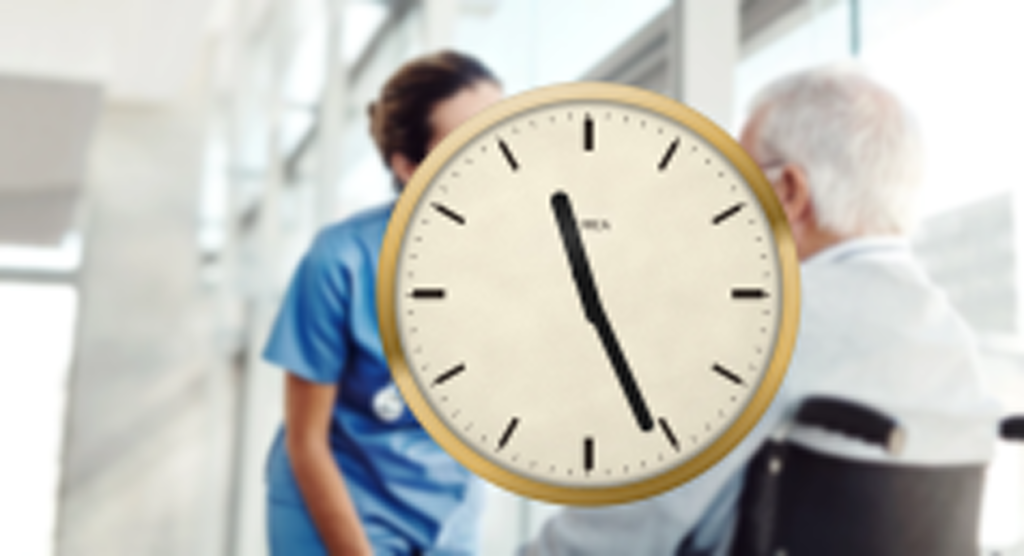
11 h 26 min
